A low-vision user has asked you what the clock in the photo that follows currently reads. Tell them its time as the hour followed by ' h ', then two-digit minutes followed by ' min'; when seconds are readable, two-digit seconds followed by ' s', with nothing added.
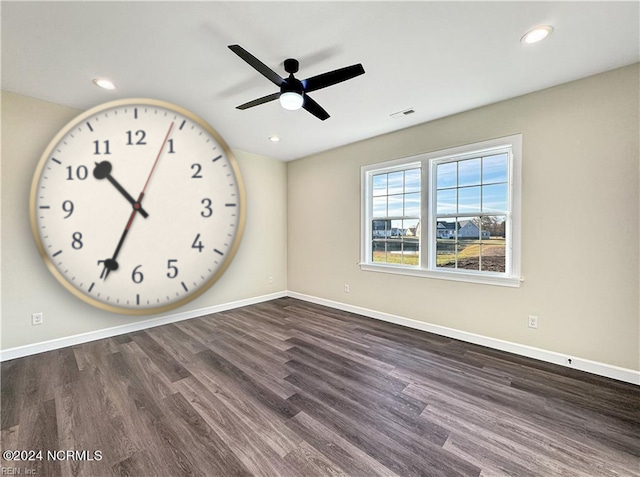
10 h 34 min 04 s
